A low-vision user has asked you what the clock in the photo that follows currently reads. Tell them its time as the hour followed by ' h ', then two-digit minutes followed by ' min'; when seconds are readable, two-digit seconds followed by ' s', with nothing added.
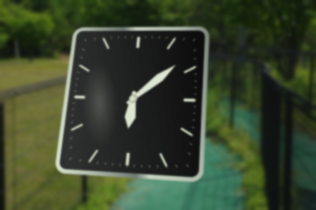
6 h 08 min
